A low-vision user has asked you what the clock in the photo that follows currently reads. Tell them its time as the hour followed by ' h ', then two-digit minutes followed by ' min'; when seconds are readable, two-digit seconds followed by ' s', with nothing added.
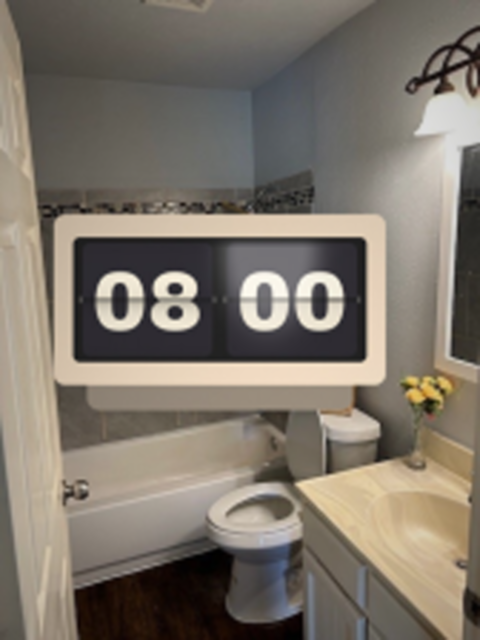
8 h 00 min
